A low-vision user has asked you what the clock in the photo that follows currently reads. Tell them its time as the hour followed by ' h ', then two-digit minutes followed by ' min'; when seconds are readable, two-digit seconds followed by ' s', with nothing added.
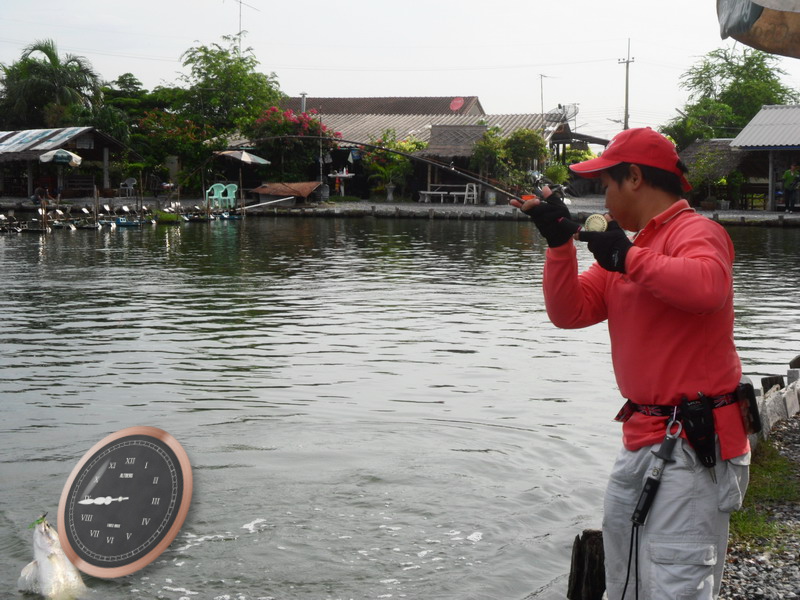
8 h 44 min
